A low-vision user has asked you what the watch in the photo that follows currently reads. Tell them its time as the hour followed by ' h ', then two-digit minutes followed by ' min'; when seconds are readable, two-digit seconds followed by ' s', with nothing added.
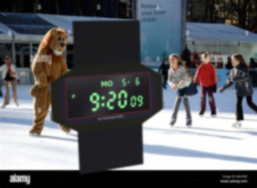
9 h 20 min 09 s
